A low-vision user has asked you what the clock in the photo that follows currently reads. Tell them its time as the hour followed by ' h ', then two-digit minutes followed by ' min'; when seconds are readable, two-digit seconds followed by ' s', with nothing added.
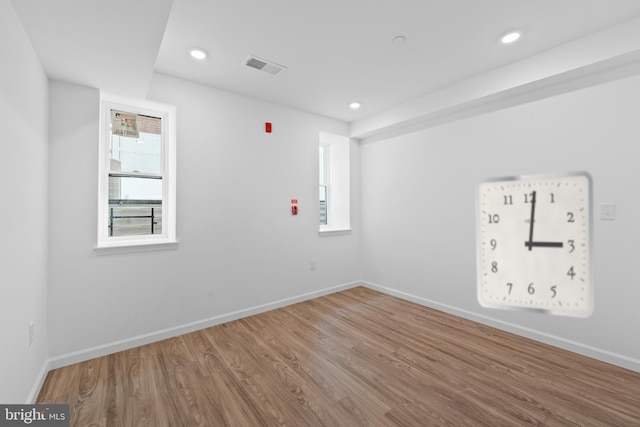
3 h 01 min
